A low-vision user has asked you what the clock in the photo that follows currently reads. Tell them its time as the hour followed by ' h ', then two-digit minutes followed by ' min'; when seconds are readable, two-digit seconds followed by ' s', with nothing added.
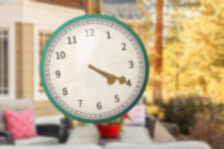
4 h 20 min
